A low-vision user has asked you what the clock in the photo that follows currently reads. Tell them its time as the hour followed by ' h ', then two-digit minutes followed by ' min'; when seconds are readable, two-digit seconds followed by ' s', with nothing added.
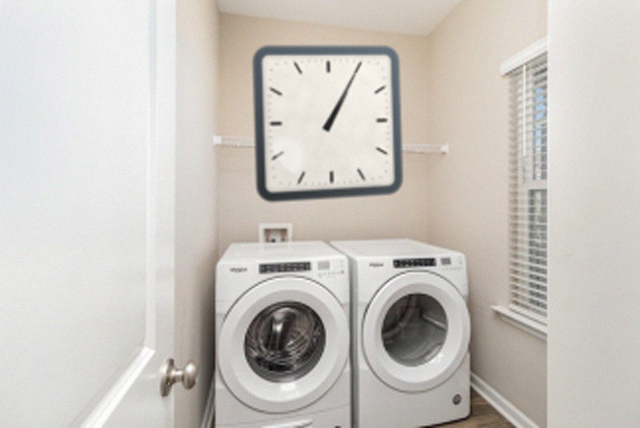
1 h 05 min
